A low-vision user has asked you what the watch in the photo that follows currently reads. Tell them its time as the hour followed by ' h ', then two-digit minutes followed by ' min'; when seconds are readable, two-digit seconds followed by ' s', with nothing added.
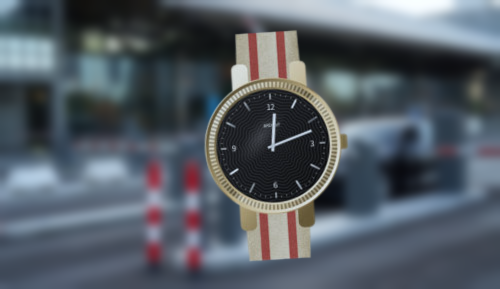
12 h 12 min
